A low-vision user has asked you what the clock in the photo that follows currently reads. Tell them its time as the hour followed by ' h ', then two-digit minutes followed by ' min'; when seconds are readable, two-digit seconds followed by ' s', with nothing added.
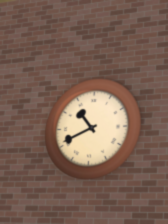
10 h 41 min
